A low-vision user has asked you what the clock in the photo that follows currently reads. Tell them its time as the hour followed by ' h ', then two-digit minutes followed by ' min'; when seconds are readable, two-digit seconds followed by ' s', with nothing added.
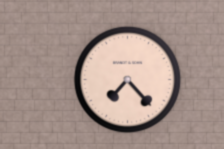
7 h 23 min
